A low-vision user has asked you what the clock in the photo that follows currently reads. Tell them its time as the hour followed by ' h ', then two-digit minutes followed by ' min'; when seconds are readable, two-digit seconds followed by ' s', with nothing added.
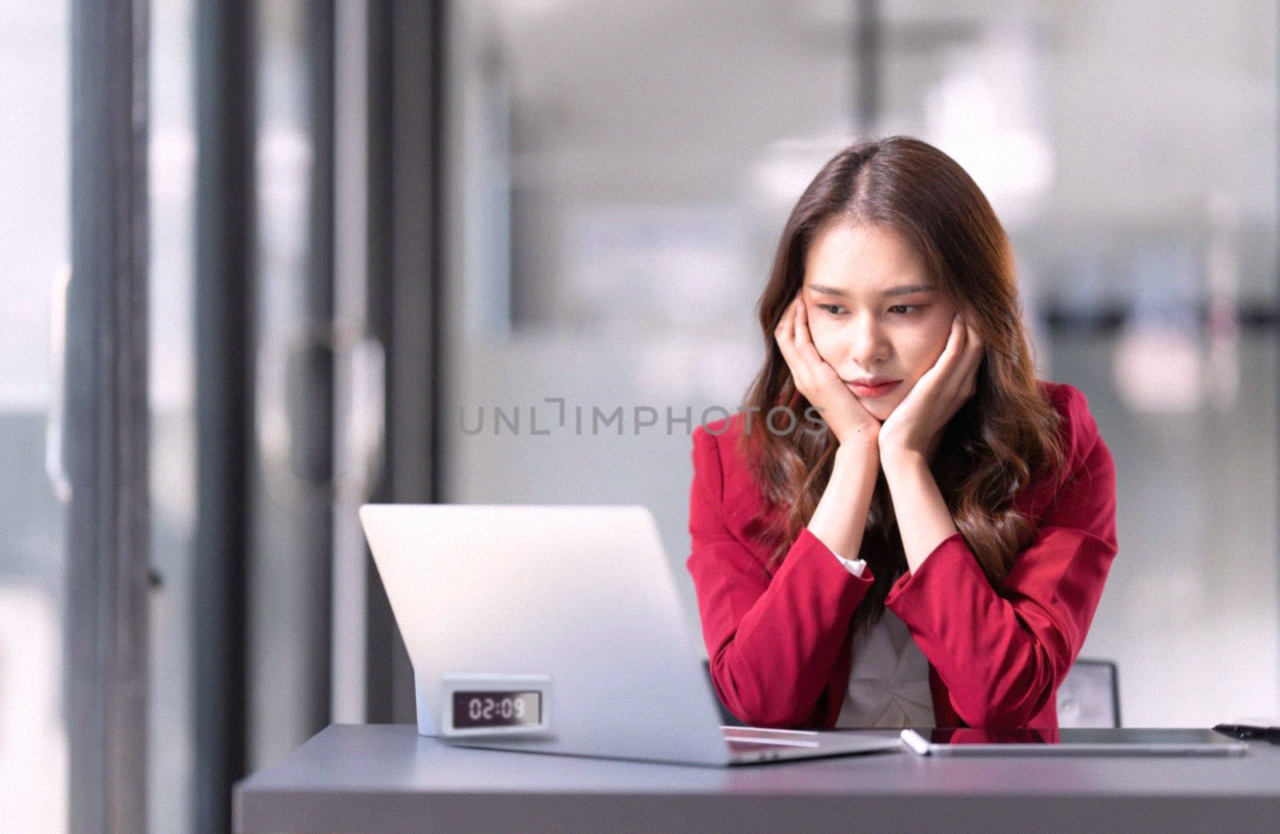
2 h 09 min
